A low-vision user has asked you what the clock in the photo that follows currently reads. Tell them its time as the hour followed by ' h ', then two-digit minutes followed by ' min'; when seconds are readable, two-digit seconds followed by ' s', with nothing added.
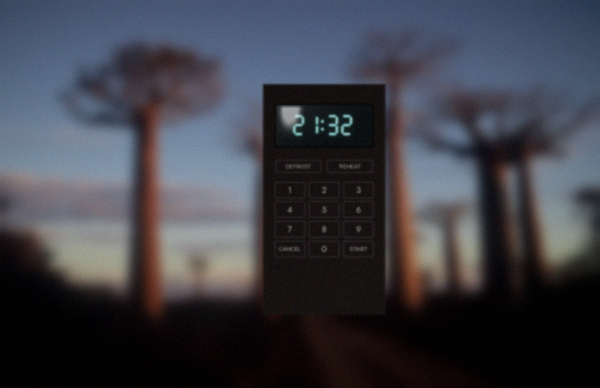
21 h 32 min
